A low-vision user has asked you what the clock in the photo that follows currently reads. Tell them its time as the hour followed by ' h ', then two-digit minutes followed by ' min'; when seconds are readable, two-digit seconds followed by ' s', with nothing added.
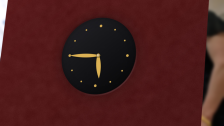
5 h 45 min
